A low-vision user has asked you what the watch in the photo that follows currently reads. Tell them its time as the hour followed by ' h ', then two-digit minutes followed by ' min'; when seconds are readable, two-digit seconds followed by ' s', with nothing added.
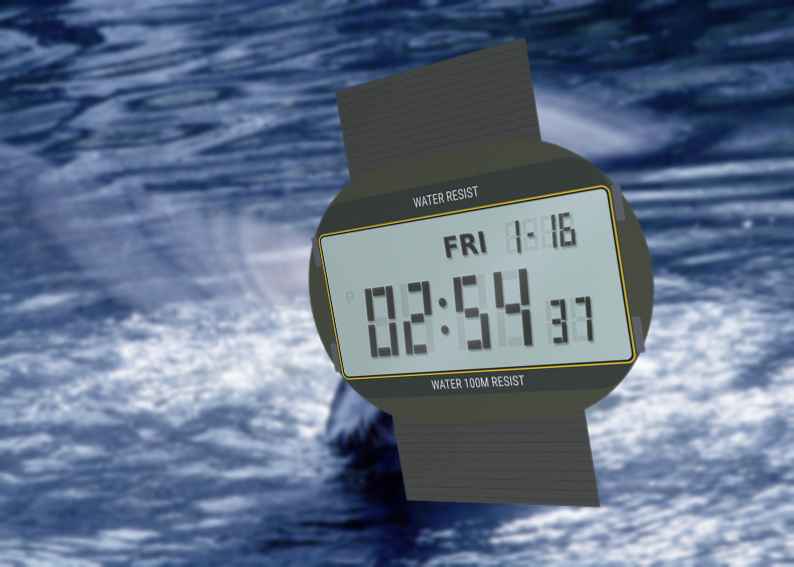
2 h 54 min 37 s
